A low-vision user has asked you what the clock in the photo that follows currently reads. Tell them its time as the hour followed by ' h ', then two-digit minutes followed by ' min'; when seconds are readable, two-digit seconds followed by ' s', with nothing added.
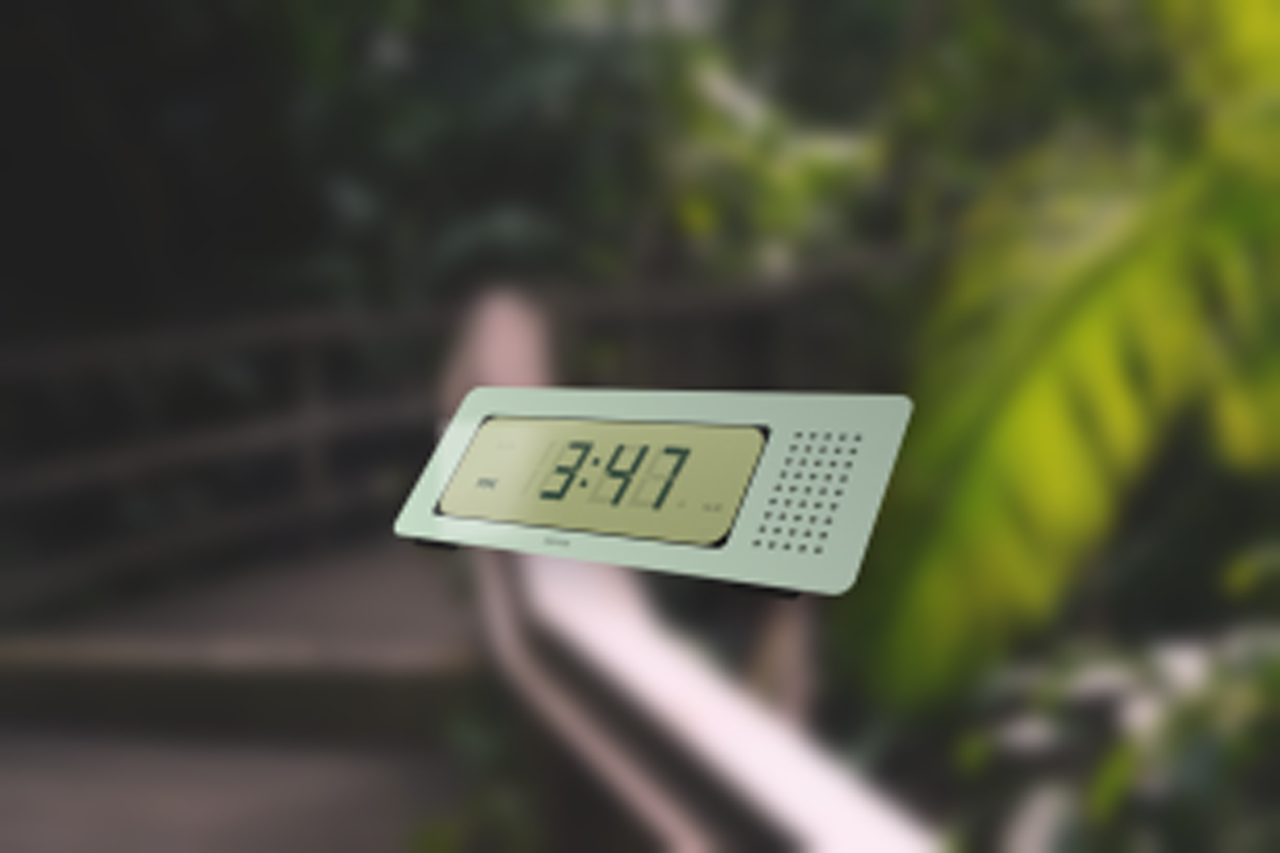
3 h 47 min
